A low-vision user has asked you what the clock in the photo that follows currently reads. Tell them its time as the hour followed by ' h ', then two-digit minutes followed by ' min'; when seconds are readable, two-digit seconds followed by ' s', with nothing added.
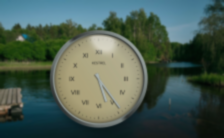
5 h 24 min
